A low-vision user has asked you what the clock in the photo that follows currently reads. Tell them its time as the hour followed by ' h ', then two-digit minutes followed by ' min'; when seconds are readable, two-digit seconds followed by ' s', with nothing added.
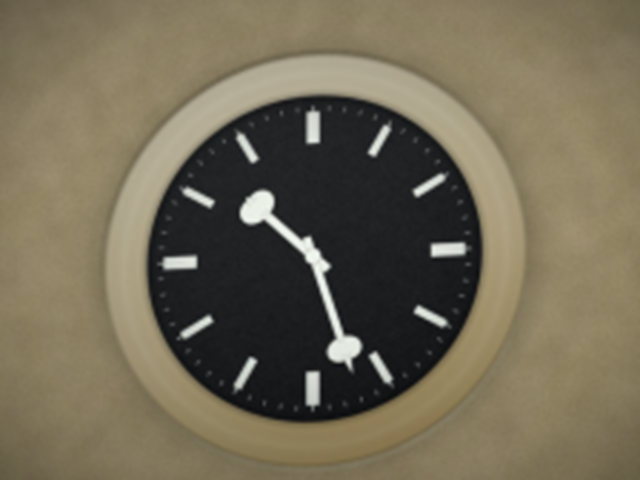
10 h 27 min
